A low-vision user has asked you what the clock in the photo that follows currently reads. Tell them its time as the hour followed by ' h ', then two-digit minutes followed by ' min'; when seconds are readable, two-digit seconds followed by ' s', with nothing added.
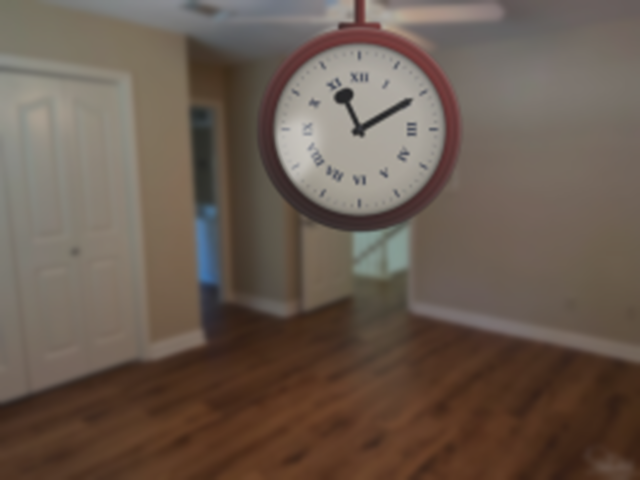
11 h 10 min
